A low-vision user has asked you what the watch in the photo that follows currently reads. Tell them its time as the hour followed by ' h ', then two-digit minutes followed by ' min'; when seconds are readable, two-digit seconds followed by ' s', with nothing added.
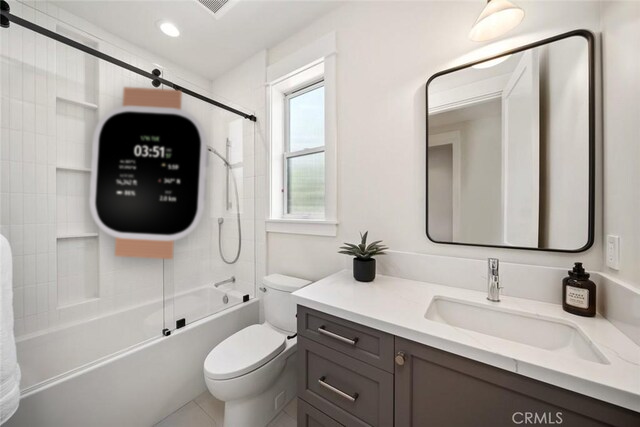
3 h 51 min
